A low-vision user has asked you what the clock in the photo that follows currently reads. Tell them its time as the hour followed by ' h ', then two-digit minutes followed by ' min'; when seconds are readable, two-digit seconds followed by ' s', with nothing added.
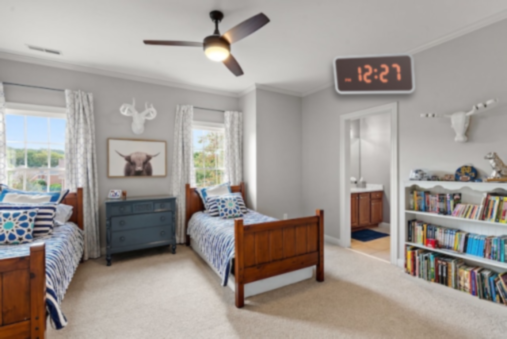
12 h 27 min
